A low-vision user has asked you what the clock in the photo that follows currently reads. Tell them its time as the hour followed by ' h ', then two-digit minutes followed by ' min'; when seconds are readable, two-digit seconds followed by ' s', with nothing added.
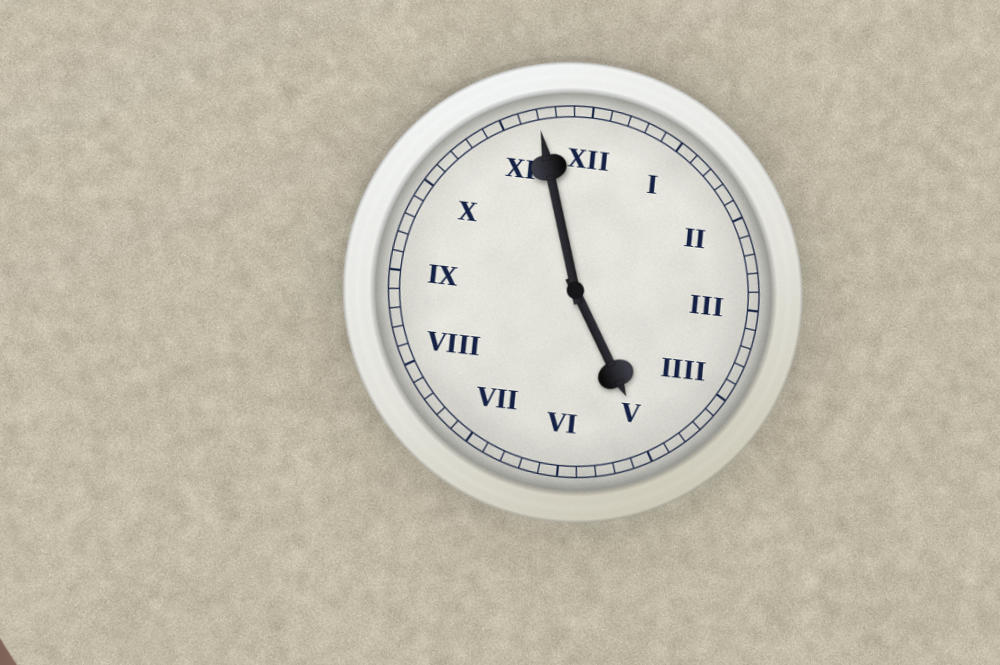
4 h 57 min
